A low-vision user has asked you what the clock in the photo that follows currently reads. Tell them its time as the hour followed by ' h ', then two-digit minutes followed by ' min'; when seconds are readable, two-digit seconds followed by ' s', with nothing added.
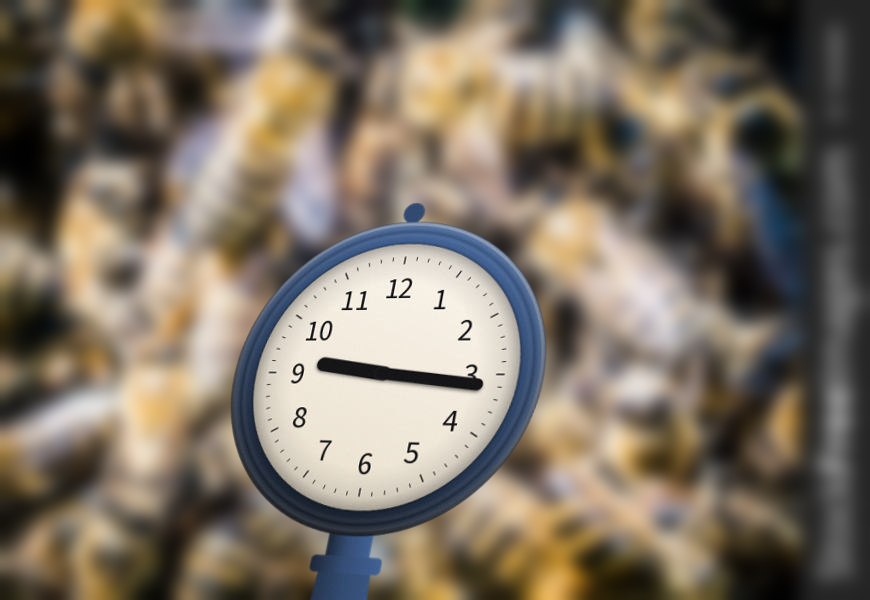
9 h 16 min
